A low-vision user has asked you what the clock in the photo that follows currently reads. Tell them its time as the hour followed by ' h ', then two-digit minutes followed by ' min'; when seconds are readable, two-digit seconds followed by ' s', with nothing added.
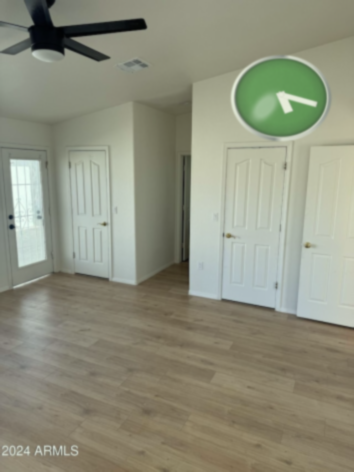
5 h 18 min
